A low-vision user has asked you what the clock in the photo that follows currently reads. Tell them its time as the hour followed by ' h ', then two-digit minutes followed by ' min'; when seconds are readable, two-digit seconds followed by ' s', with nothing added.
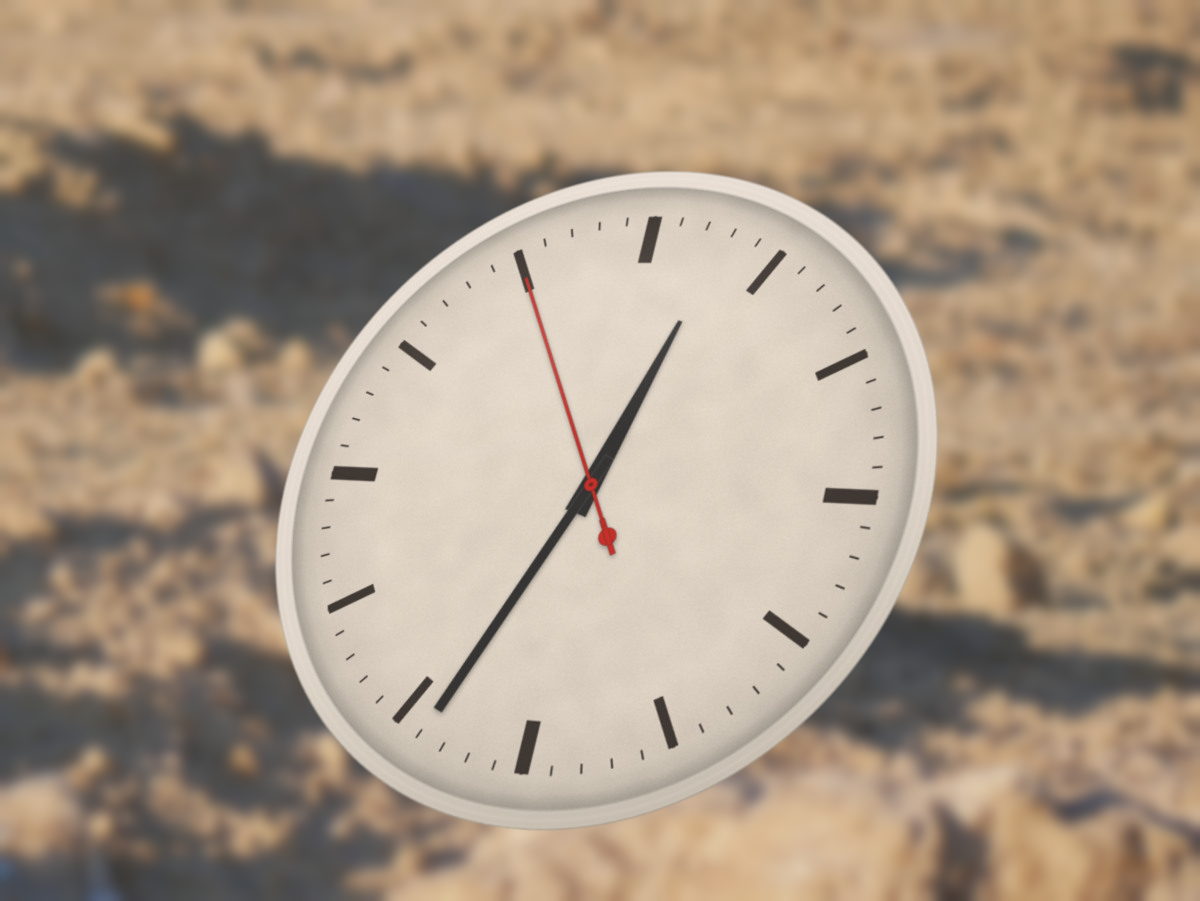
12 h 33 min 55 s
